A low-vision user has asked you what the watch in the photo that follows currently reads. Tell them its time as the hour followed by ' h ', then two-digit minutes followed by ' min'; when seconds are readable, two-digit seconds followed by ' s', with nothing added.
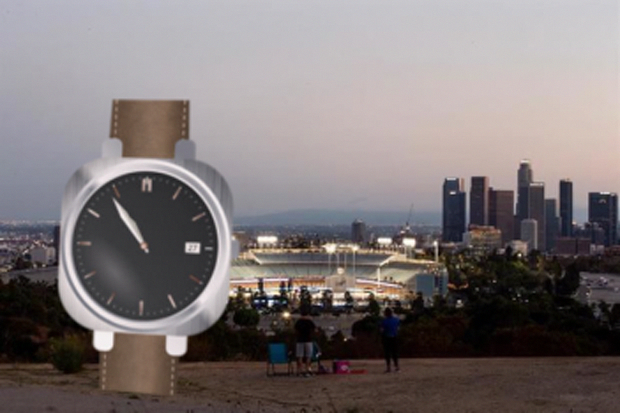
10 h 54 min
